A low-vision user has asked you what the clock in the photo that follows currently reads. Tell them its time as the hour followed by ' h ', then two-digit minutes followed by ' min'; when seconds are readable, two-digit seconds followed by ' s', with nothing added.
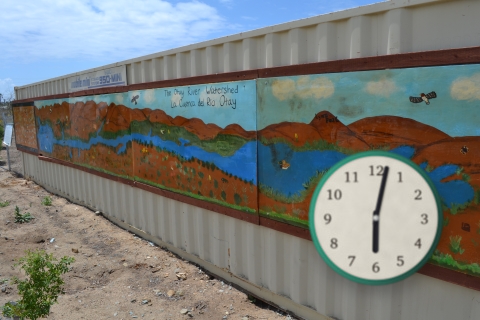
6 h 02 min
